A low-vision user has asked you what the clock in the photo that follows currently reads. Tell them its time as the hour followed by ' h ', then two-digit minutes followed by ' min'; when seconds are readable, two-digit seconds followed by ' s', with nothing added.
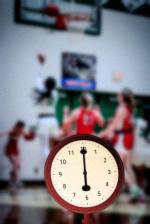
6 h 00 min
